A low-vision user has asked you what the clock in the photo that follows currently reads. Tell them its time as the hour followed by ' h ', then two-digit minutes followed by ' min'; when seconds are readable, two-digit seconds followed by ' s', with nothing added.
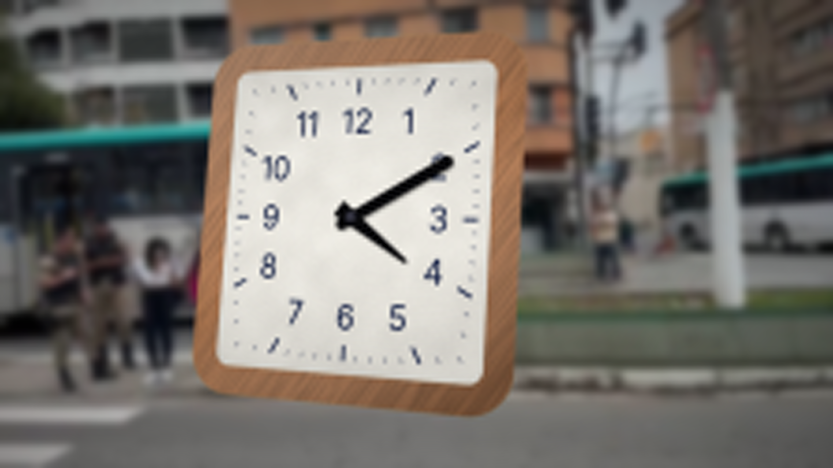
4 h 10 min
